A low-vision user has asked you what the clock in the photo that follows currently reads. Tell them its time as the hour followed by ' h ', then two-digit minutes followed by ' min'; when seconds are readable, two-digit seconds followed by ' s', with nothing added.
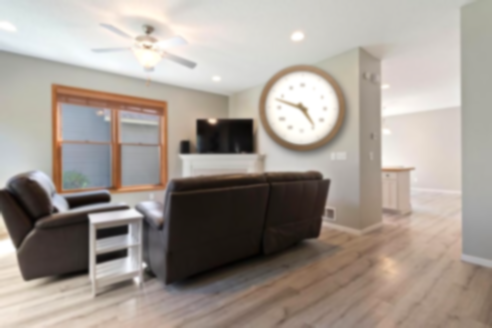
4 h 48 min
